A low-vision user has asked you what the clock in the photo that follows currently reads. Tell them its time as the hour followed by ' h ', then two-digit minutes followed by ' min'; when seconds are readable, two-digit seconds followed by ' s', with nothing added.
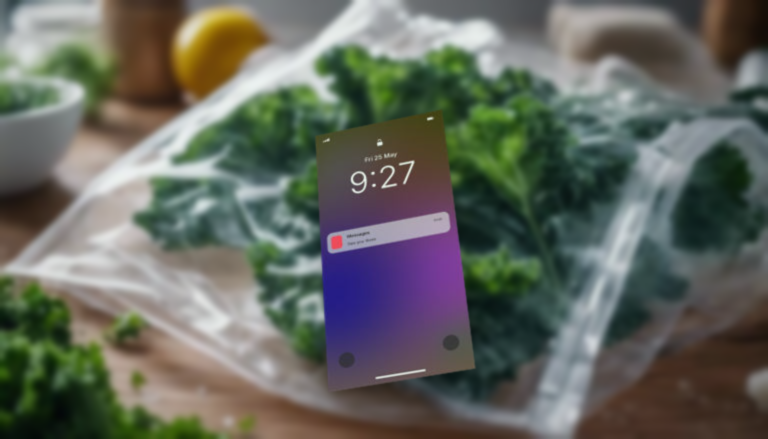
9 h 27 min
